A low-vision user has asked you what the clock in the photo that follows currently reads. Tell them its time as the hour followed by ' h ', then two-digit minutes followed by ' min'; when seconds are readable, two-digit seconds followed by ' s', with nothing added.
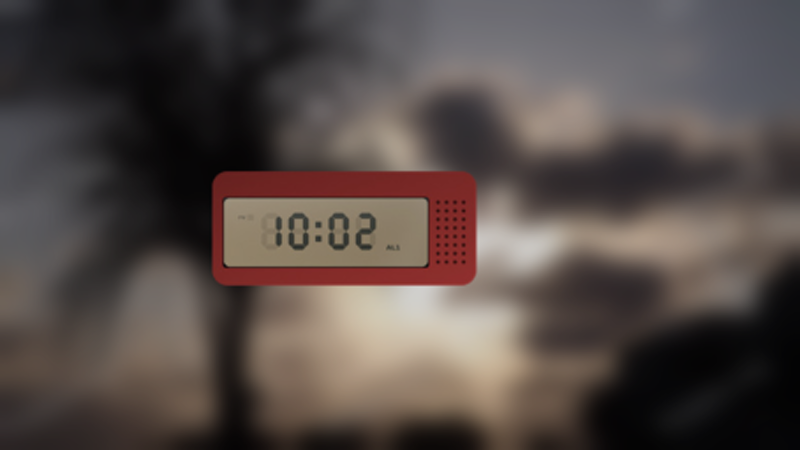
10 h 02 min
